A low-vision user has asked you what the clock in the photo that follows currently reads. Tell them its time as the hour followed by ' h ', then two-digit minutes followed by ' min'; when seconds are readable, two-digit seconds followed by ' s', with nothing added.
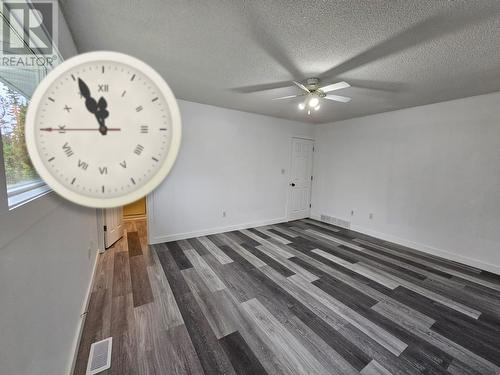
11 h 55 min 45 s
